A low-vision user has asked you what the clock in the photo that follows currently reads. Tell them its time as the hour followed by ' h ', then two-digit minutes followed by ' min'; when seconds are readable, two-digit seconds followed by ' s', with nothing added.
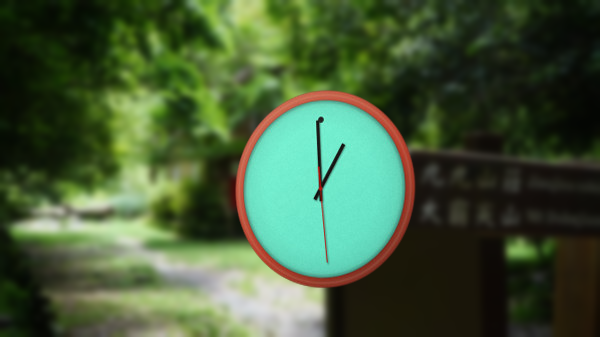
12 h 59 min 29 s
